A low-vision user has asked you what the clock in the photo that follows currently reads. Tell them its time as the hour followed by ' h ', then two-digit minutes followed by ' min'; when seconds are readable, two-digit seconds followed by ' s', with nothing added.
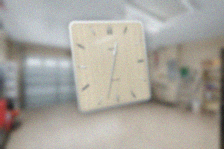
12 h 33 min
